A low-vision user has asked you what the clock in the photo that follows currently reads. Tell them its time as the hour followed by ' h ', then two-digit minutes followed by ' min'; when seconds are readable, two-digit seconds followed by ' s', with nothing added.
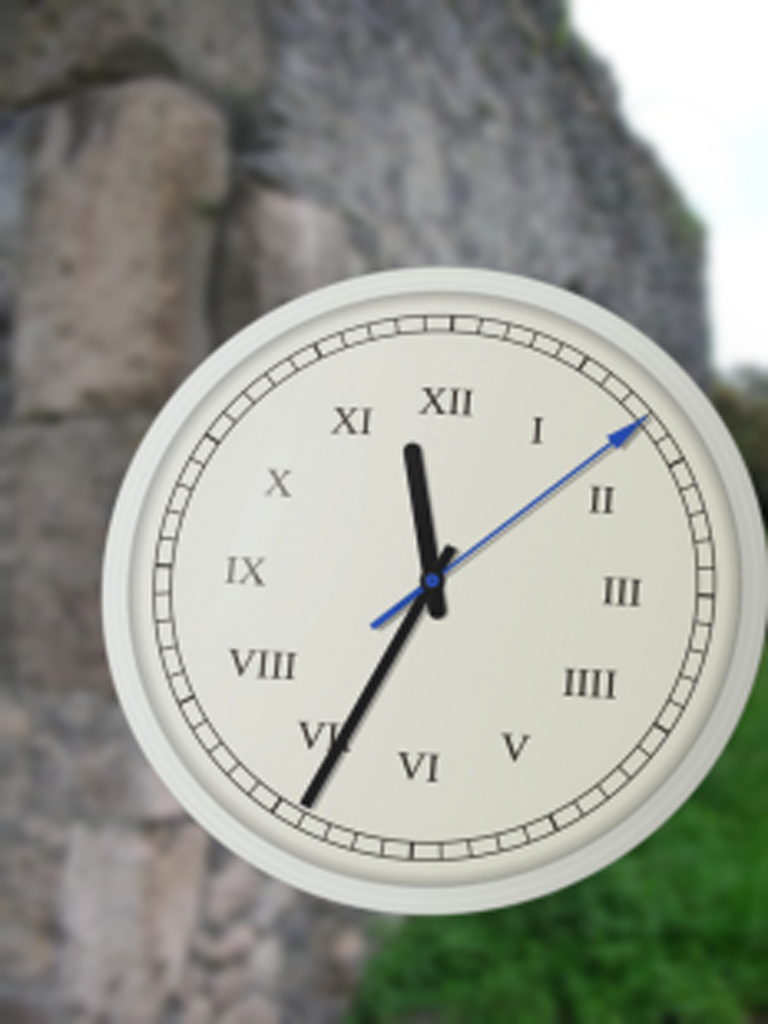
11 h 34 min 08 s
